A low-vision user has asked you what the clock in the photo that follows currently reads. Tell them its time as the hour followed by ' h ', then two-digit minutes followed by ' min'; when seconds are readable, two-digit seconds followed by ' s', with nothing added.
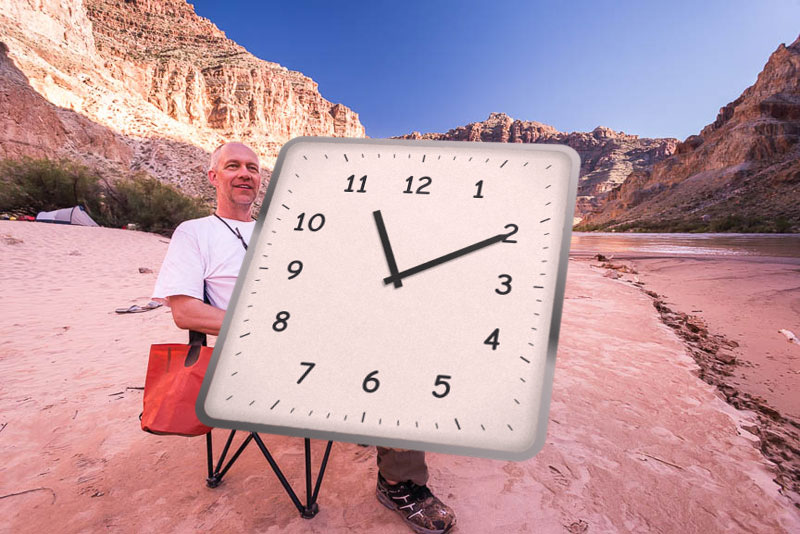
11 h 10 min
